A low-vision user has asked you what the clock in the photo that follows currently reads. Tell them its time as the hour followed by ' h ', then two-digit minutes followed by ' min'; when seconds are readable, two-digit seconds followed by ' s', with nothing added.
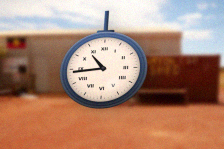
10 h 44 min
